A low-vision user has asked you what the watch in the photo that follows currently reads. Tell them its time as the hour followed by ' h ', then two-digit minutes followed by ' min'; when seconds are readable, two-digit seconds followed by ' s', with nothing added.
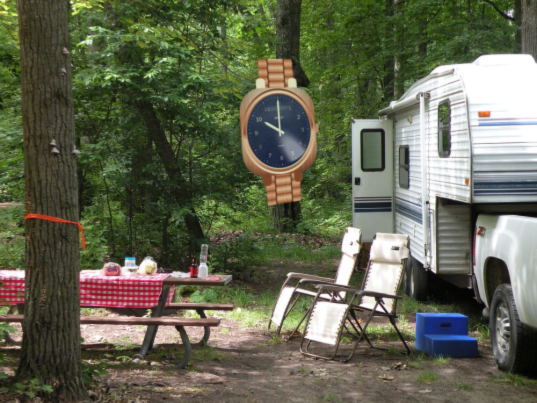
10 h 00 min
